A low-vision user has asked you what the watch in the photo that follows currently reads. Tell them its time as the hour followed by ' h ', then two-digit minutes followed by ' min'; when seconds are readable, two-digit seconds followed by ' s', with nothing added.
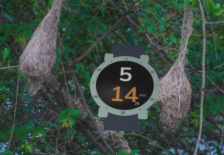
5 h 14 min
